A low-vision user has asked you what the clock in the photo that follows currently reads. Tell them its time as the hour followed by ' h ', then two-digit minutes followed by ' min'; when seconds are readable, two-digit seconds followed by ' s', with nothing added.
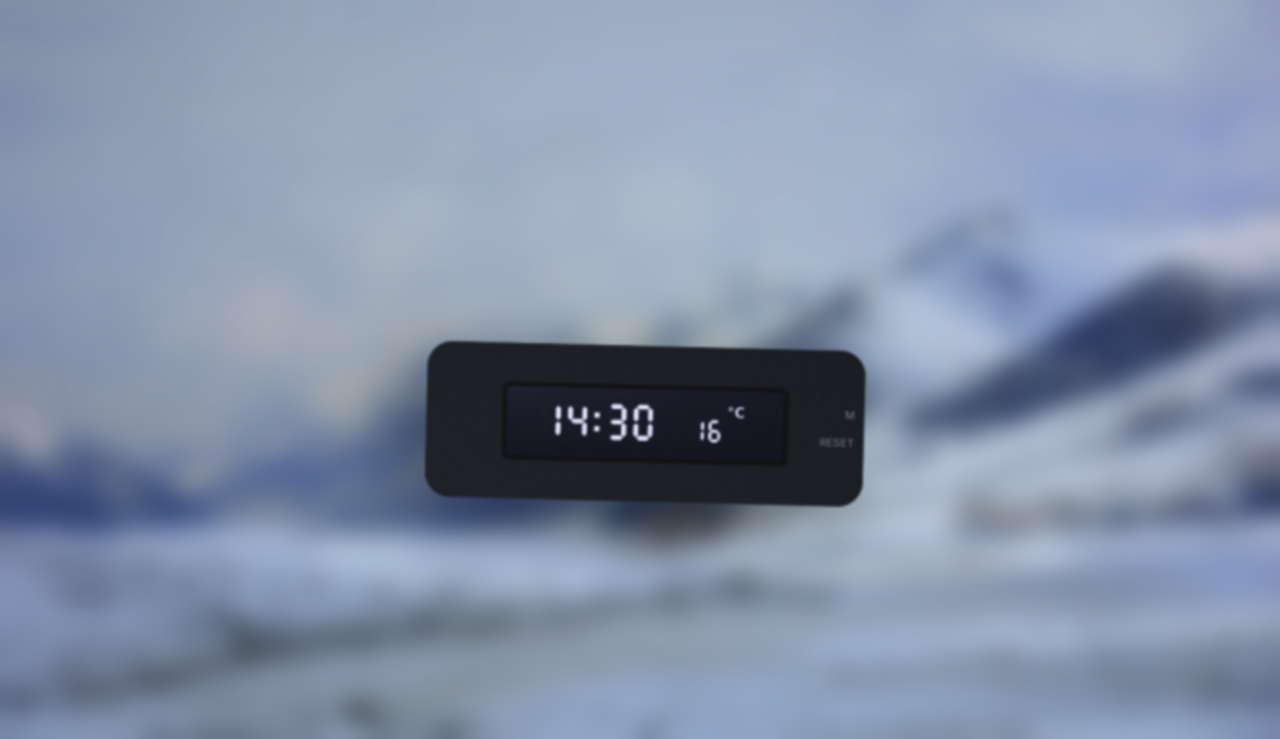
14 h 30 min
